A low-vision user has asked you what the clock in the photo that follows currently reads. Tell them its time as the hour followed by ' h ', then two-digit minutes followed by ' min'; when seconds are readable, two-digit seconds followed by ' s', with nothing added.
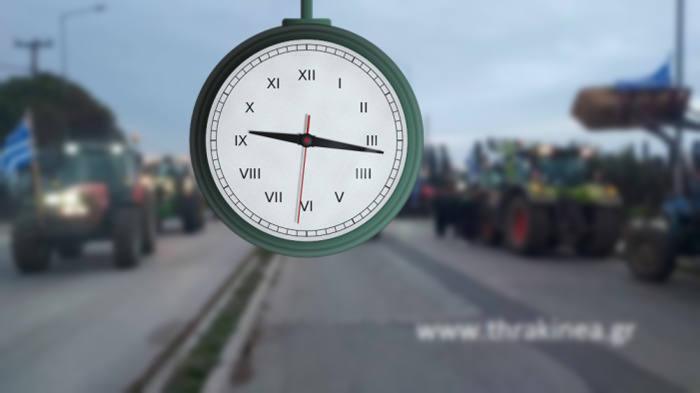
9 h 16 min 31 s
